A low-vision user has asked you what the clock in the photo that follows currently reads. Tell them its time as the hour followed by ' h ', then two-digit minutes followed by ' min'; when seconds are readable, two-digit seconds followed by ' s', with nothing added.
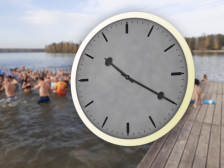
10 h 20 min
